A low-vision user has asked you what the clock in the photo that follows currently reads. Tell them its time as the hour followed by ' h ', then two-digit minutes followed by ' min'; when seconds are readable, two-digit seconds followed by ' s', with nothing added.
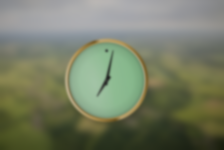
7 h 02 min
